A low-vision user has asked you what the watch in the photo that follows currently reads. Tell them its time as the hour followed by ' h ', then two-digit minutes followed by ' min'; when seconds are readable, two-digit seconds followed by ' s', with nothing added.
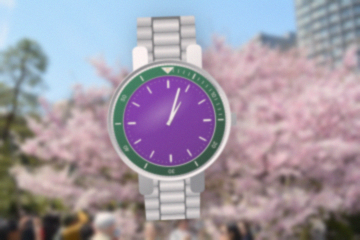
1 h 03 min
